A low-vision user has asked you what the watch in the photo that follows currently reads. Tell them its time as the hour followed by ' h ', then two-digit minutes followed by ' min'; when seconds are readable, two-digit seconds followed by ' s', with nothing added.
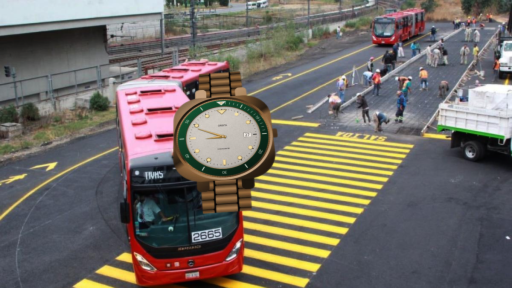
8 h 49 min
